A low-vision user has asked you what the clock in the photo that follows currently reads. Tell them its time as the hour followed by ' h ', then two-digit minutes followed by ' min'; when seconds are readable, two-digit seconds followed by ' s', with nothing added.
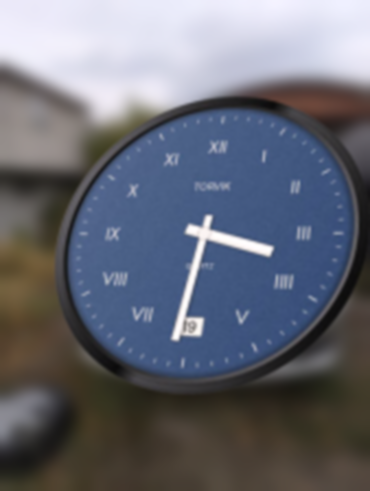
3 h 31 min
